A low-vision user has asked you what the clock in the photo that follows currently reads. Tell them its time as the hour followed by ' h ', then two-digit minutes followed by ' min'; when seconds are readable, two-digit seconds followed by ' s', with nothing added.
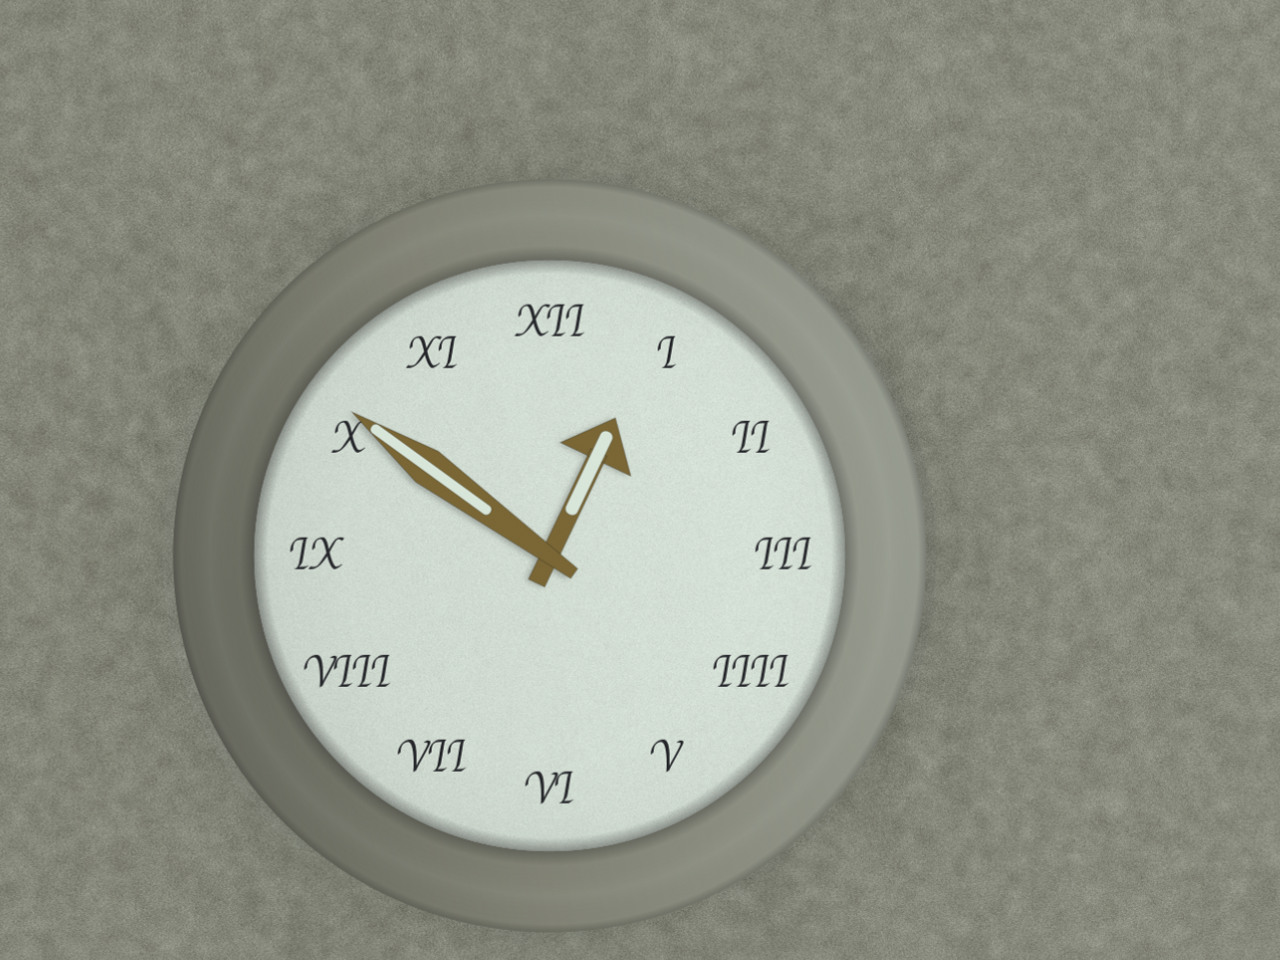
12 h 51 min
